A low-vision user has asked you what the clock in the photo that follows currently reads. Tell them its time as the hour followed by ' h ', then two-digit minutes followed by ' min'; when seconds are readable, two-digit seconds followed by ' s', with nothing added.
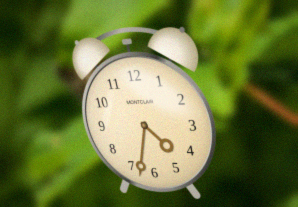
4 h 33 min
